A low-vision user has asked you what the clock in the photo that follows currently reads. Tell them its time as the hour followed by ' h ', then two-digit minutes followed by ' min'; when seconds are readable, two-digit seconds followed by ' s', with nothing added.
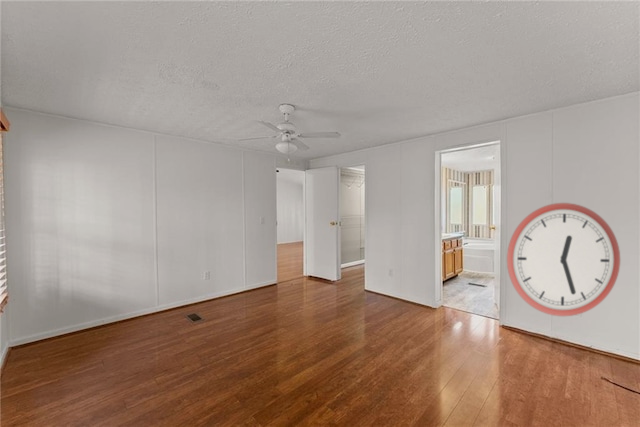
12 h 27 min
